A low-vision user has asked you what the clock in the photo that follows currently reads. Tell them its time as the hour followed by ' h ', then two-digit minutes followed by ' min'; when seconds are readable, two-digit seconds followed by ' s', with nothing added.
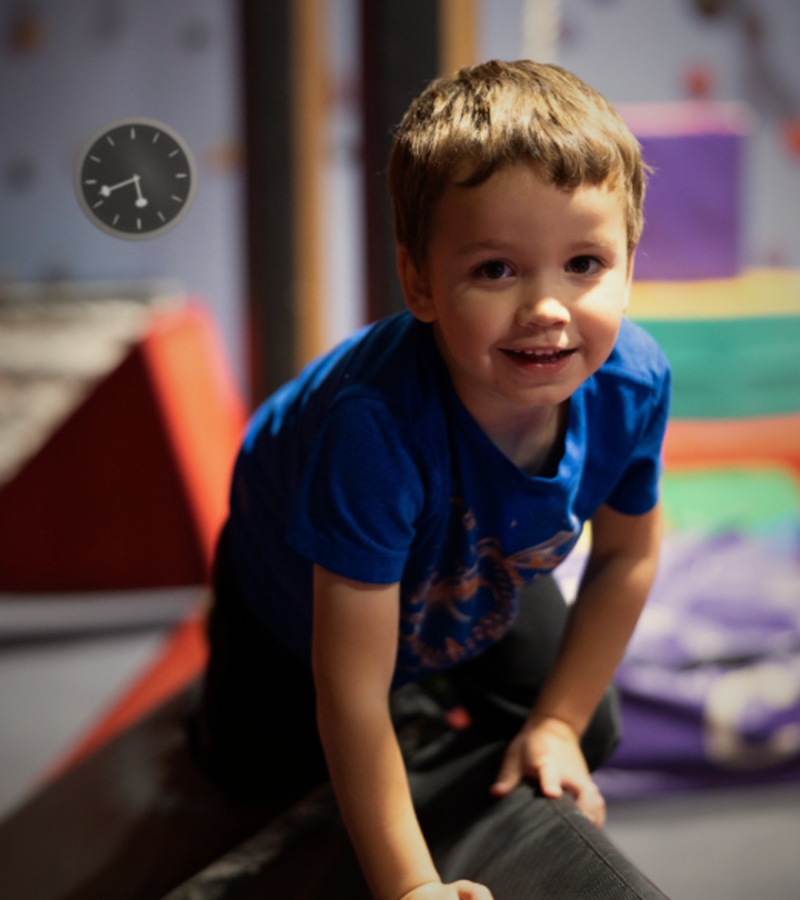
5 h 42 min
